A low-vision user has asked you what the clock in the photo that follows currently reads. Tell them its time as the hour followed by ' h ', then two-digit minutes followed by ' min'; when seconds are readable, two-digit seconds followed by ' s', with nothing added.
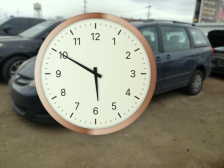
5 h 50 min
